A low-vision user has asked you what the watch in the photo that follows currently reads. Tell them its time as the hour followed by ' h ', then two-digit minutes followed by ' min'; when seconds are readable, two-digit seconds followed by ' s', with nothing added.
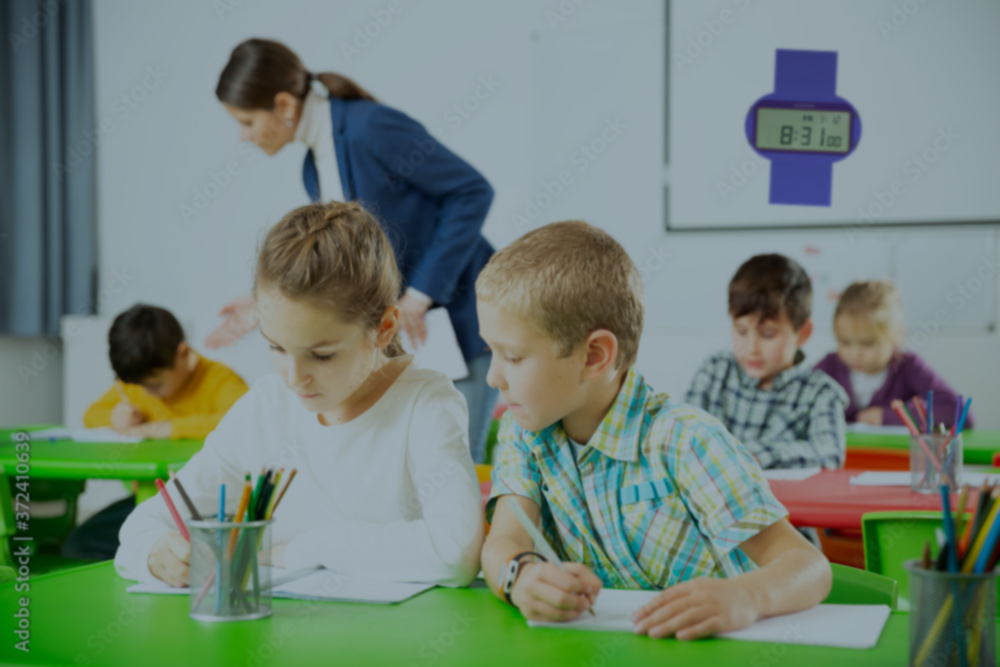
8 h 31 min
